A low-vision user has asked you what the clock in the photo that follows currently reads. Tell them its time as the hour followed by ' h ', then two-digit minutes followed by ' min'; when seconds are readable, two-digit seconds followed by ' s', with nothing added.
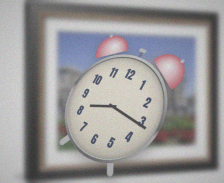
8 h 16 min
